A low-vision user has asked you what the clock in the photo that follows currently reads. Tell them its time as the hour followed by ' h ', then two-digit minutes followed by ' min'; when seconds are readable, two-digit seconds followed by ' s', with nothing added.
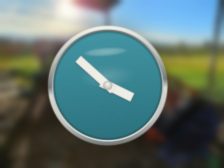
3 h 52 min
